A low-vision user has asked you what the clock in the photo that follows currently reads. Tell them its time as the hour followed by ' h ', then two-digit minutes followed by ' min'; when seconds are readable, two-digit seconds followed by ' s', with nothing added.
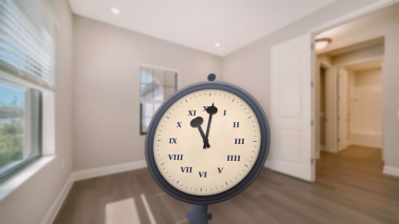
11 h 01 min
